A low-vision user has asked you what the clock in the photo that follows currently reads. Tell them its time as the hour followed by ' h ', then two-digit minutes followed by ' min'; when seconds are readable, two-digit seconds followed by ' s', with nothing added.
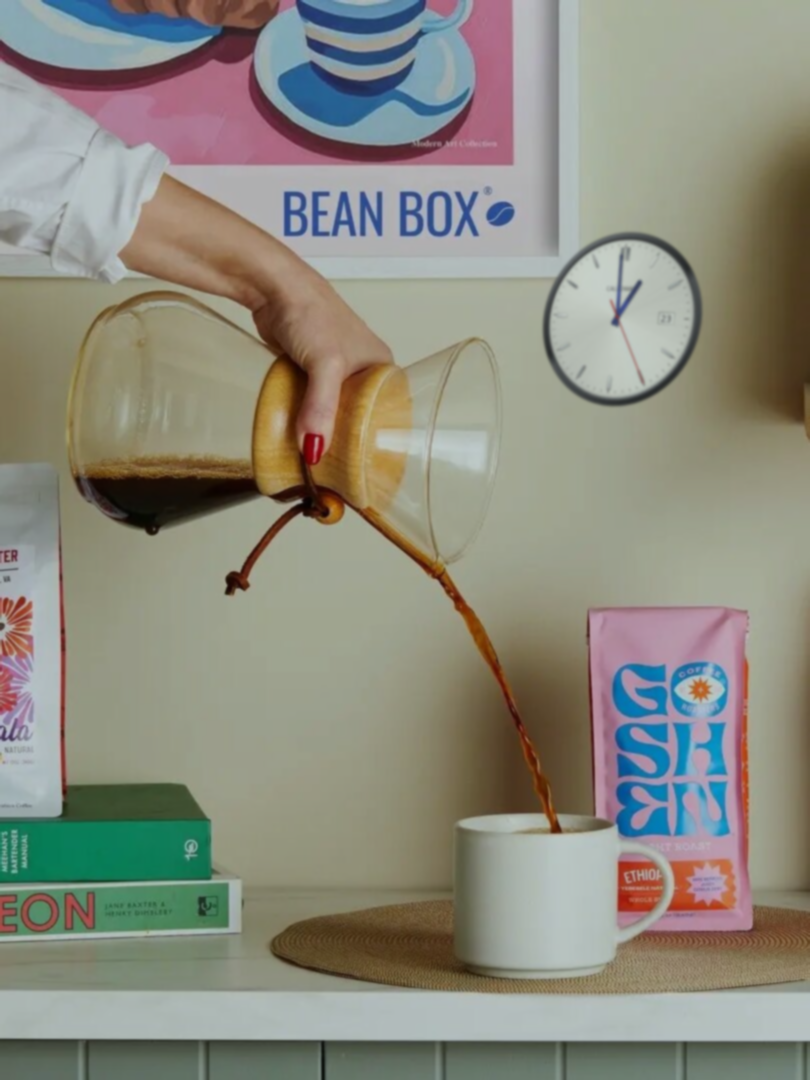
12 h 59 min 25 s
